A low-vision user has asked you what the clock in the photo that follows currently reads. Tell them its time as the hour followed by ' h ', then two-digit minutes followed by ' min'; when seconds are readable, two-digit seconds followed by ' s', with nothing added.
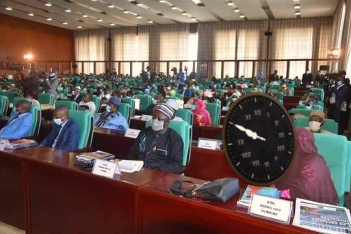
9 h 50 min
